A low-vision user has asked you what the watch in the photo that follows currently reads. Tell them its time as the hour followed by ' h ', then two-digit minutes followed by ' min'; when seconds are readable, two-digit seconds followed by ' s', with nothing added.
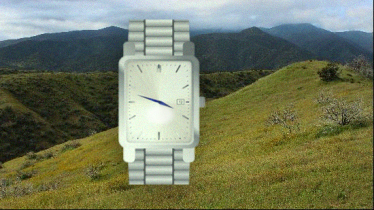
3 h 48 min
